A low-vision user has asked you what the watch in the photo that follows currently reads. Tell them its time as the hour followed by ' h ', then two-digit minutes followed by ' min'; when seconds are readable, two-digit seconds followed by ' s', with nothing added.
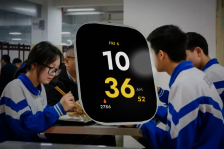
10 h 36 min
